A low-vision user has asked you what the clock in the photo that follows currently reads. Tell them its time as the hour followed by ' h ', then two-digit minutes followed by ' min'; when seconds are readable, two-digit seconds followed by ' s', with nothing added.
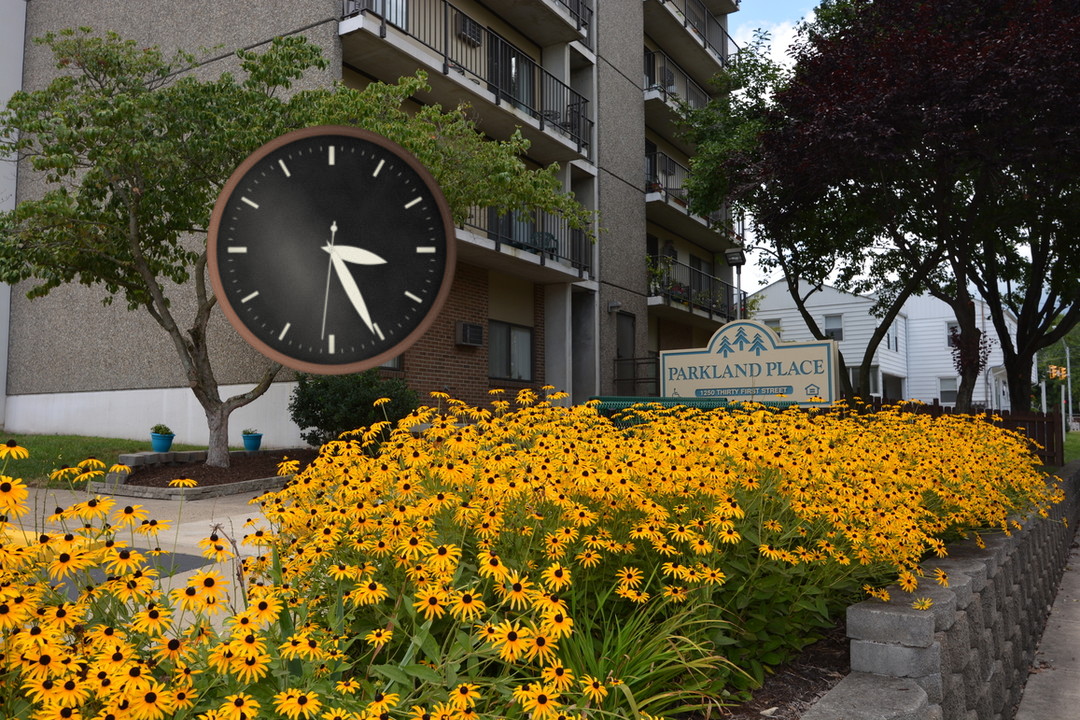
3 h 25 min 31 s
